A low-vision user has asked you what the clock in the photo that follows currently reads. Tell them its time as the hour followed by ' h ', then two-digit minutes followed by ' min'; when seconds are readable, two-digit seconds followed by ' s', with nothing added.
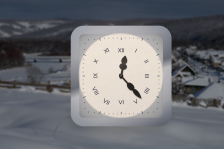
12 h 23 min
